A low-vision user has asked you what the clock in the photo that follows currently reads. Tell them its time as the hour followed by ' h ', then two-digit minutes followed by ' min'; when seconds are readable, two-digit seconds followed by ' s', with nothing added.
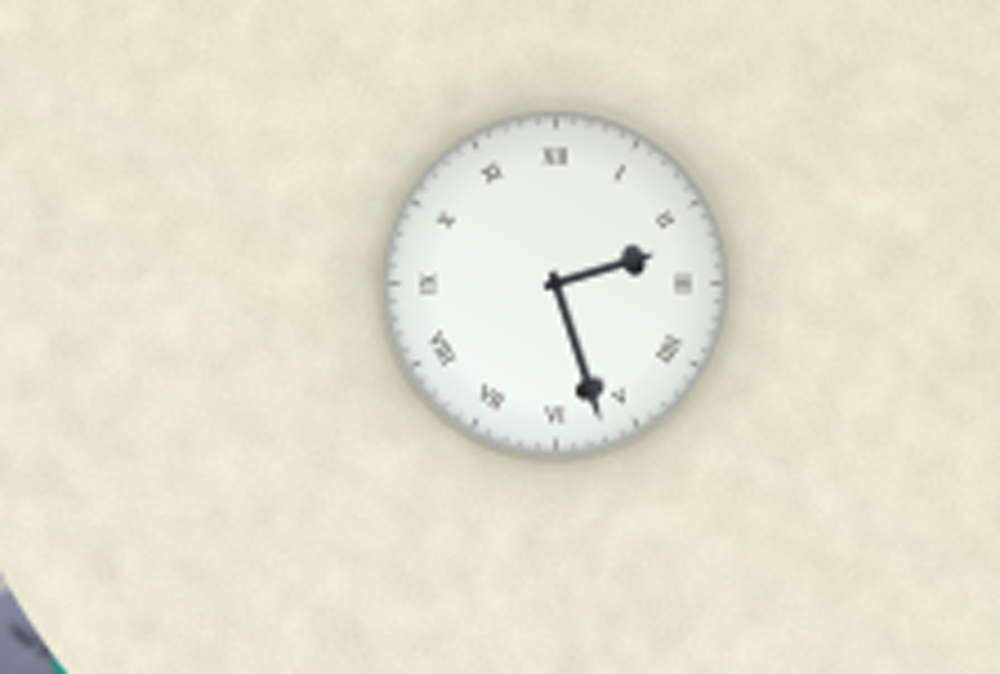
2 h 27 min
